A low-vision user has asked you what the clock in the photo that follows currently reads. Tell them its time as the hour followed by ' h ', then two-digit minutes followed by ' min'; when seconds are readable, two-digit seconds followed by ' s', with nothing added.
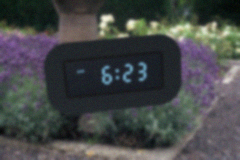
6 h 23 min
